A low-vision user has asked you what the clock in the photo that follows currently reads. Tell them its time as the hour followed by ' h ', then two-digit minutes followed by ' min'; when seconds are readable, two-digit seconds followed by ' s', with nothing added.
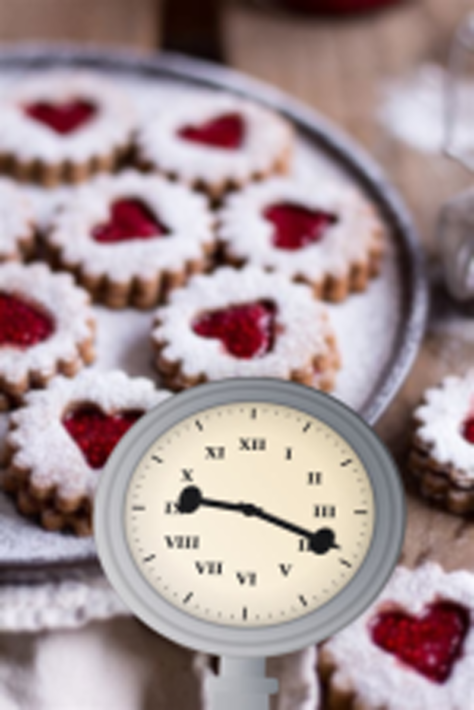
9 h 19 min
